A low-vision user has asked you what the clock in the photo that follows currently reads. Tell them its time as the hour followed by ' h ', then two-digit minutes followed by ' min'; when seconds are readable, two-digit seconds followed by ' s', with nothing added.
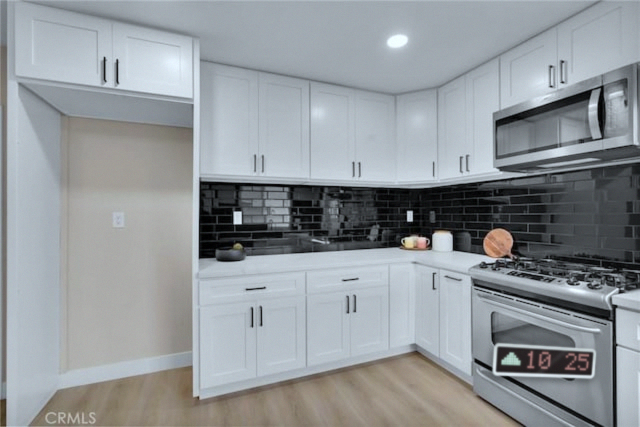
10 h 25 min
